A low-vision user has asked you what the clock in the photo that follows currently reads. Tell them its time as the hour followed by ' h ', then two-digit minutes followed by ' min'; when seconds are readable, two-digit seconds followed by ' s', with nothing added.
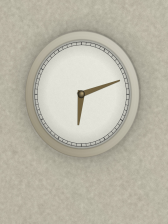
6 h 12 min
